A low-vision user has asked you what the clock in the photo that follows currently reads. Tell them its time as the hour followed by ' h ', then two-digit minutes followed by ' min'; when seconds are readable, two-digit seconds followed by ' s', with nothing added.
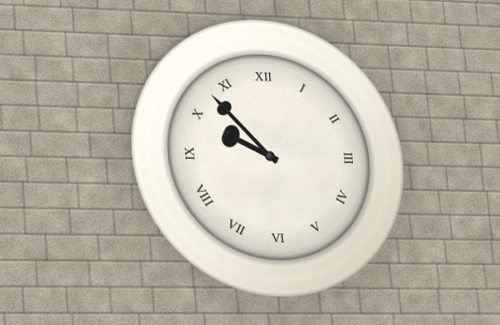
9 h 53 min
